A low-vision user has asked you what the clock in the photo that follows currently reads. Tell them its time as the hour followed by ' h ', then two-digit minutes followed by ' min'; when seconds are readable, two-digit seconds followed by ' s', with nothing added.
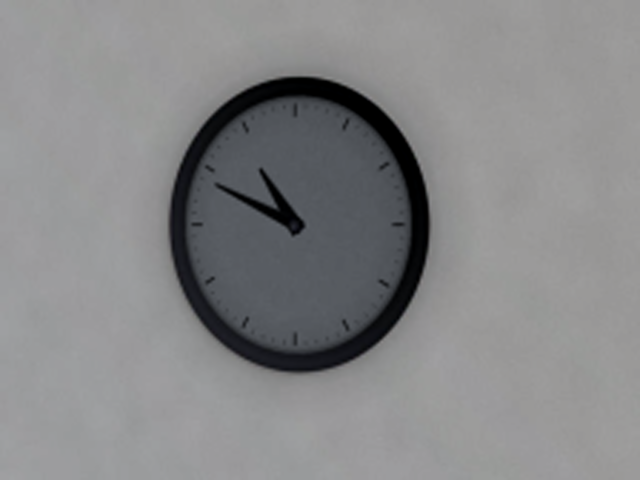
10 h 49 min
